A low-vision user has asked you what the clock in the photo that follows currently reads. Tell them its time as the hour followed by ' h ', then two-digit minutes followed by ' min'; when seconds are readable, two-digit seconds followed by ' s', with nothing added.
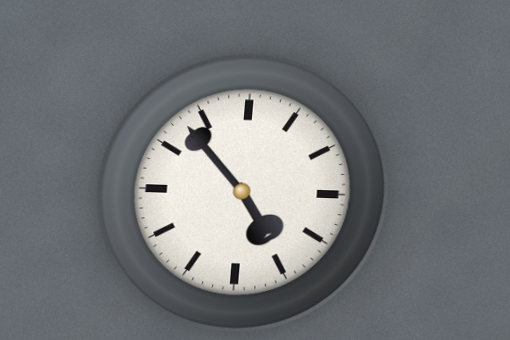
4 h 53 min
